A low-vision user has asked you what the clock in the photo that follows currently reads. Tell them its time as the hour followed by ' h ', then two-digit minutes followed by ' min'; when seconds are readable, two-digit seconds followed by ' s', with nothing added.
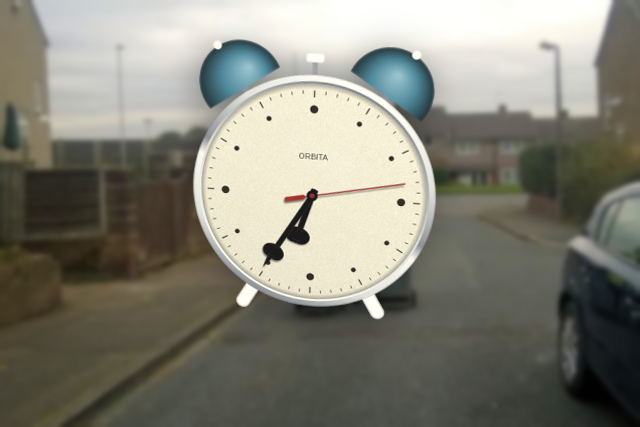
6 h 35 min 13 s
